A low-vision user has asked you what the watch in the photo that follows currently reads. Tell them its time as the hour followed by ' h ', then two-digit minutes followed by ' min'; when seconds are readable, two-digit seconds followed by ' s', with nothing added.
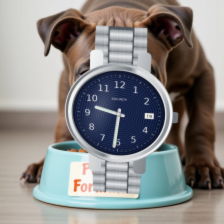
9 h 31 min
